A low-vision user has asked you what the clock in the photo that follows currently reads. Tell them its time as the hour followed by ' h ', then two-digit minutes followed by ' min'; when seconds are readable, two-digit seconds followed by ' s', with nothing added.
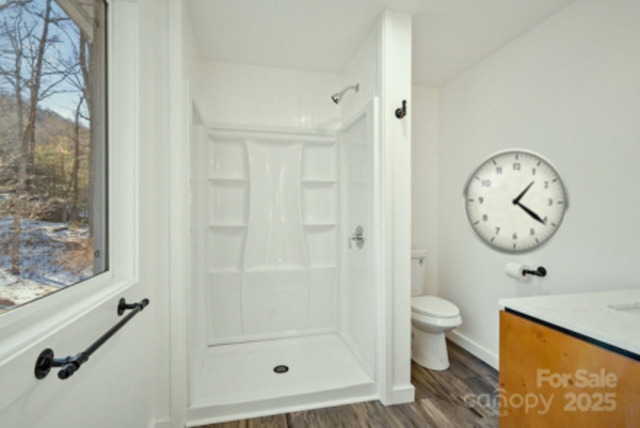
1 h 21 min
